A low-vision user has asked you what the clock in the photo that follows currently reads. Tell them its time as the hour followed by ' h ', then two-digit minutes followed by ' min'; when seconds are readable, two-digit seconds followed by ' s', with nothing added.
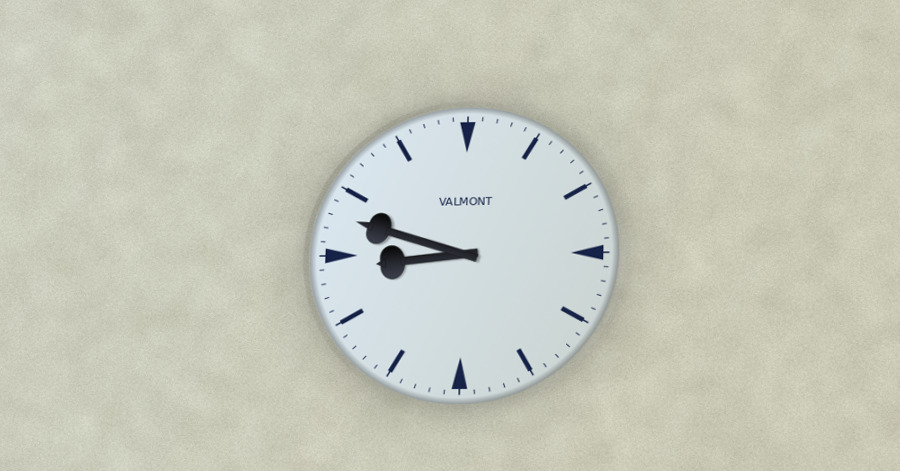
8 h 48 min
